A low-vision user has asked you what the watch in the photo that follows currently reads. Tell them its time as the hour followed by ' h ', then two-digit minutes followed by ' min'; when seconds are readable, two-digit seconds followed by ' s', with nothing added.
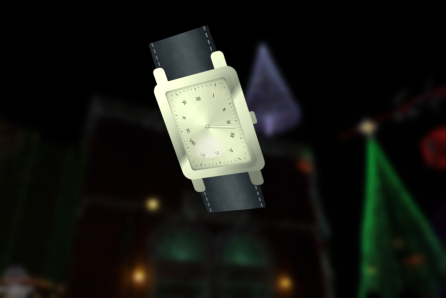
3 h 17 min
